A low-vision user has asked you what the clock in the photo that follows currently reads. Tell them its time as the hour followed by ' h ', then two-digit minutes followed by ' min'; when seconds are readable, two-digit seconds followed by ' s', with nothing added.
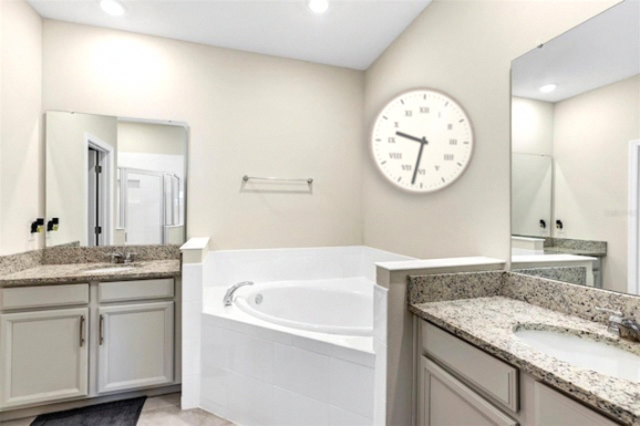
9 h 32 min
